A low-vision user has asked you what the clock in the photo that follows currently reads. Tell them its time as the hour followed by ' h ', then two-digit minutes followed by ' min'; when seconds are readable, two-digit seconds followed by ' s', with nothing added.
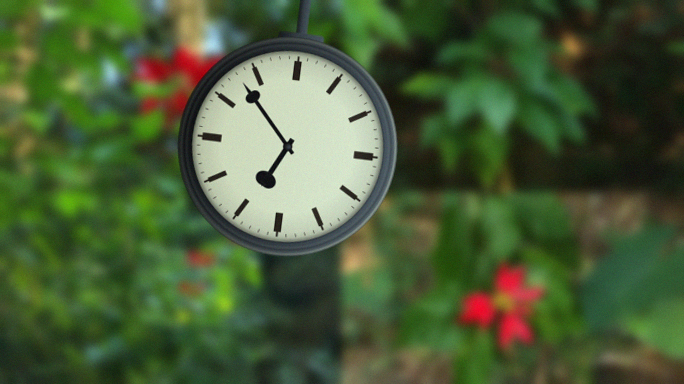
6 h 53 min
